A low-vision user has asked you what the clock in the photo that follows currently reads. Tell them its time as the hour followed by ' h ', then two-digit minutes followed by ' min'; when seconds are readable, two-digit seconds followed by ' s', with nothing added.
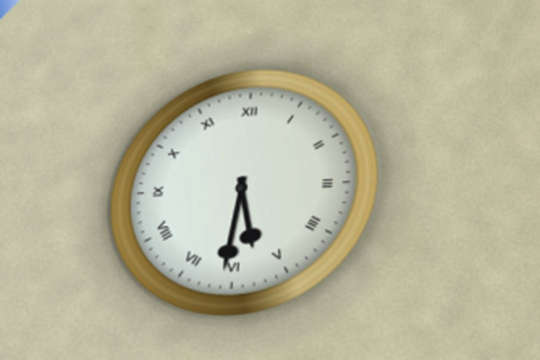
5 h 31 min
